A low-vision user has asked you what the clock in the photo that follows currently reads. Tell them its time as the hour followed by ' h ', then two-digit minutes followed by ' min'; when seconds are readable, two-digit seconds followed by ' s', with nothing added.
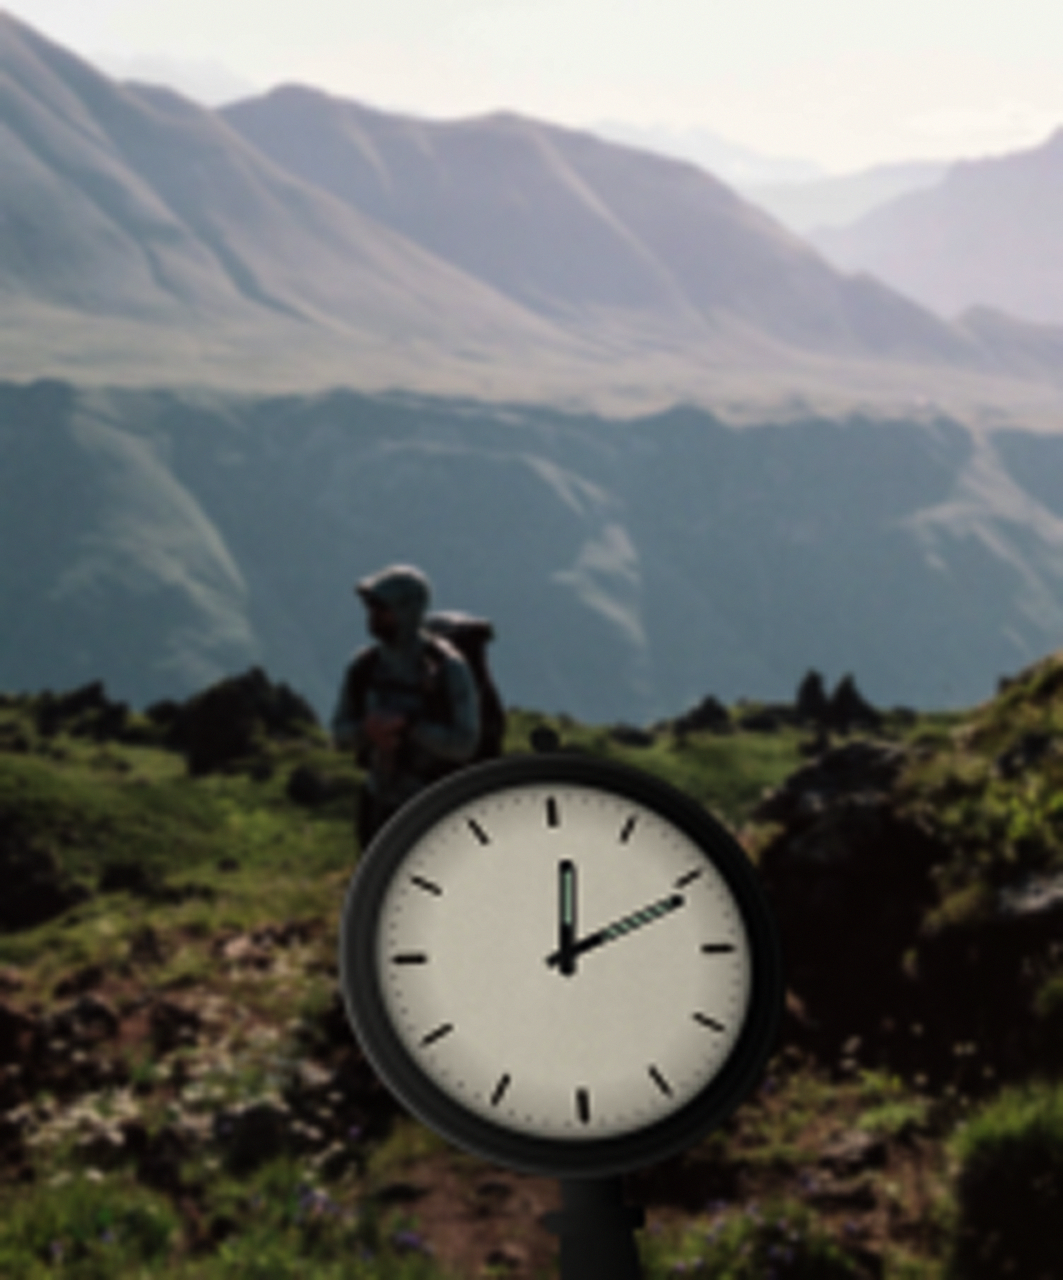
12 h 11 min
